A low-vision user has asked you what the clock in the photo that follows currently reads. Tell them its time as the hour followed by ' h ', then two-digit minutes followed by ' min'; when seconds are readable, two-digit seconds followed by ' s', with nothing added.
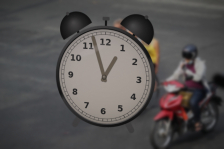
12 h 57 min
